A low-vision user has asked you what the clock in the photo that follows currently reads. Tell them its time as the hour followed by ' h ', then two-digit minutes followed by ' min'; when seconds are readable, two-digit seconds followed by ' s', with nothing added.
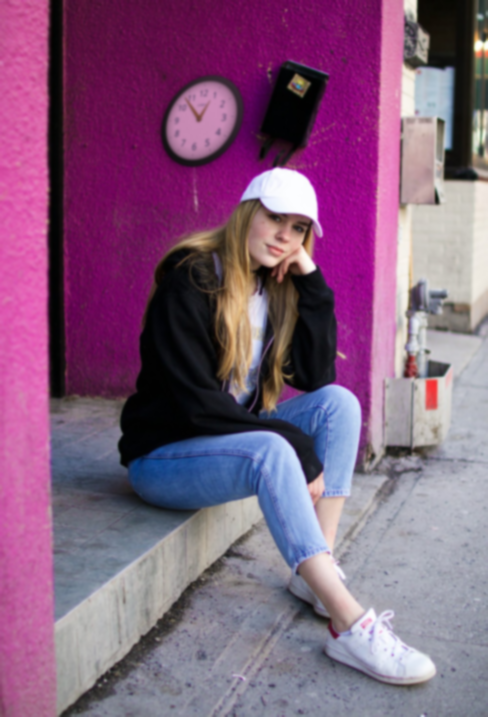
12 h 53 min
